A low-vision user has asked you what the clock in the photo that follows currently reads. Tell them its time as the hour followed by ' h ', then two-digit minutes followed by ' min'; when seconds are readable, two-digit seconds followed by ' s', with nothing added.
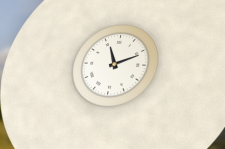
11 h 11 min
